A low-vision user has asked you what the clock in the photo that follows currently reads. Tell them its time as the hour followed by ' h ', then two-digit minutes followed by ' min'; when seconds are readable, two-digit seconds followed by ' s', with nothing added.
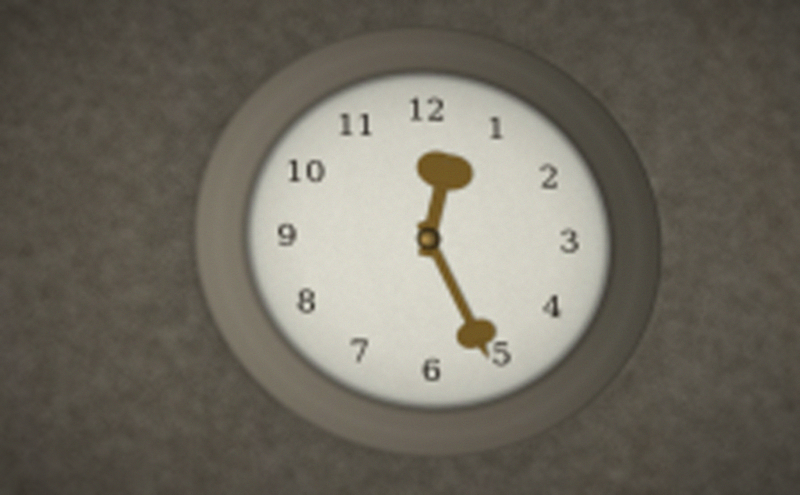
12 h 26 min
